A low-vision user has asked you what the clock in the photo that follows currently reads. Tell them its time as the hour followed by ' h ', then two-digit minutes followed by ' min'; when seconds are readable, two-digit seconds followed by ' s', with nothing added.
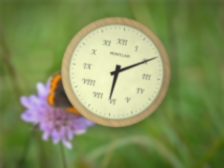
6 h 10 min
